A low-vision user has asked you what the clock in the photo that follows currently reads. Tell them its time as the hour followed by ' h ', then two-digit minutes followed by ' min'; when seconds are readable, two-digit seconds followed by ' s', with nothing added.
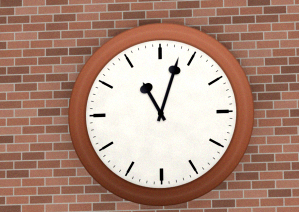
11 h 03 min
